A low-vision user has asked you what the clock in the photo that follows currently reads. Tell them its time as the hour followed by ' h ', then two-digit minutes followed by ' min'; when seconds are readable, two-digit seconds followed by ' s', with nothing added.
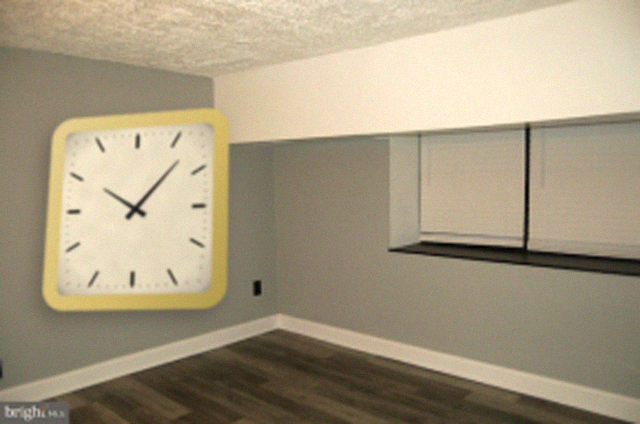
10 h 07 min
